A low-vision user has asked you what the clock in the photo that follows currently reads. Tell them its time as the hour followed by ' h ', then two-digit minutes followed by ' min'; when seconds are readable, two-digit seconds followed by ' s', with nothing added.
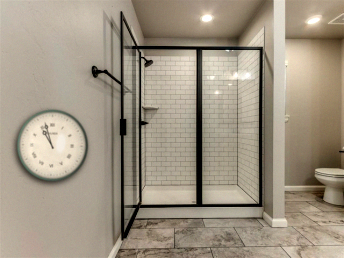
10 h 57 min
